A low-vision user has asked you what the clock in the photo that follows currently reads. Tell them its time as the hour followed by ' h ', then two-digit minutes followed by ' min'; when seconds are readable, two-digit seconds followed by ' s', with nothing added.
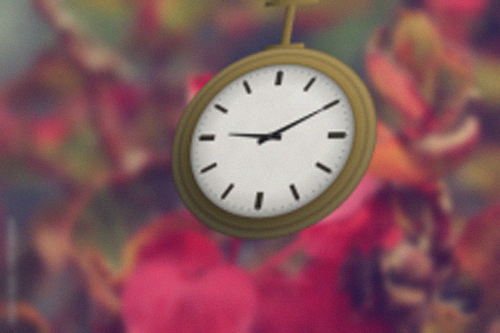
9 h 10 min
